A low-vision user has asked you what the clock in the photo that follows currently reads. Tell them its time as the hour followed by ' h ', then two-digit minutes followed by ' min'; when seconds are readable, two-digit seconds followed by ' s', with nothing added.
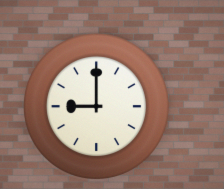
9 h 00 min
